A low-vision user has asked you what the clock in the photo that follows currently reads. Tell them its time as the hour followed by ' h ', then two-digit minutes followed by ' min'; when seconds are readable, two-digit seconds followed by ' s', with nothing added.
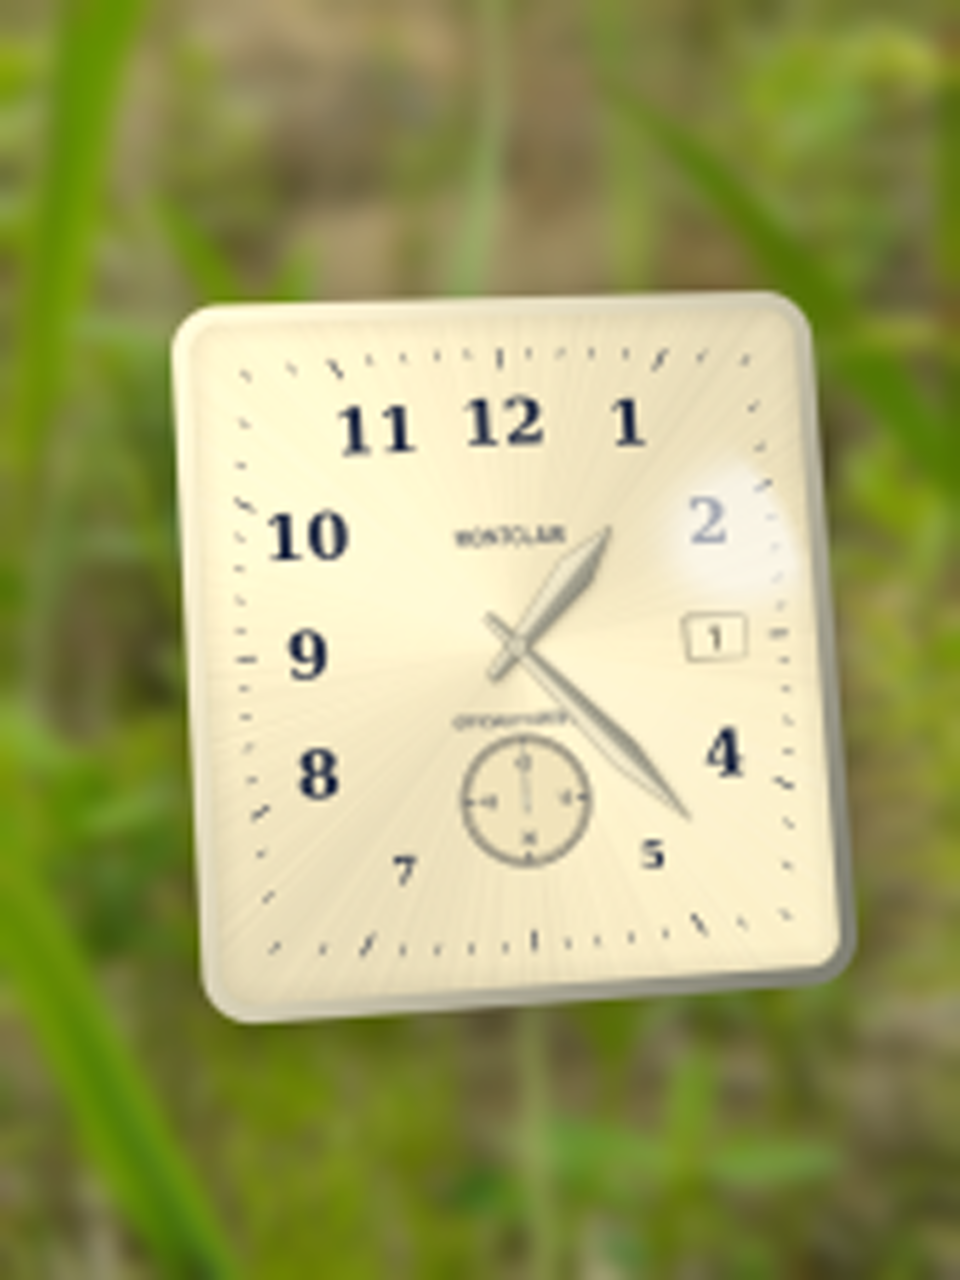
1 h 23 min
